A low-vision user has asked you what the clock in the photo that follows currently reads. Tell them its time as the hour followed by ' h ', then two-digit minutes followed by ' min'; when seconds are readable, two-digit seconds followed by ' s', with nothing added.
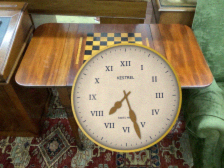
7 h 27 min
